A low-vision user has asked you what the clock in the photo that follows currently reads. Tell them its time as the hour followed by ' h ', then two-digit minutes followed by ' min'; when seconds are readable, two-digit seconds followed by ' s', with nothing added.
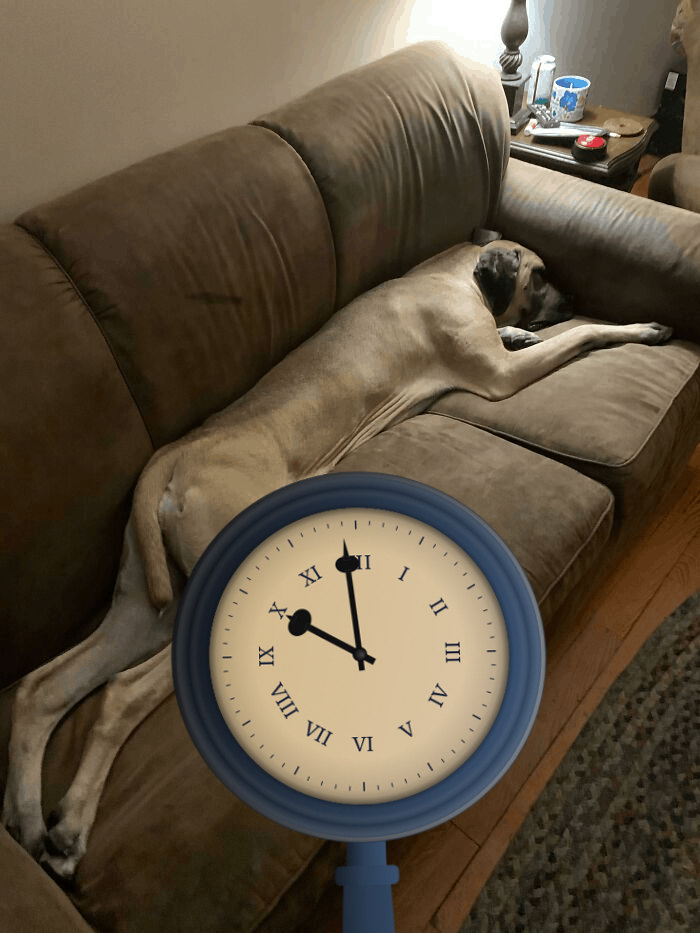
9 h 59 min
